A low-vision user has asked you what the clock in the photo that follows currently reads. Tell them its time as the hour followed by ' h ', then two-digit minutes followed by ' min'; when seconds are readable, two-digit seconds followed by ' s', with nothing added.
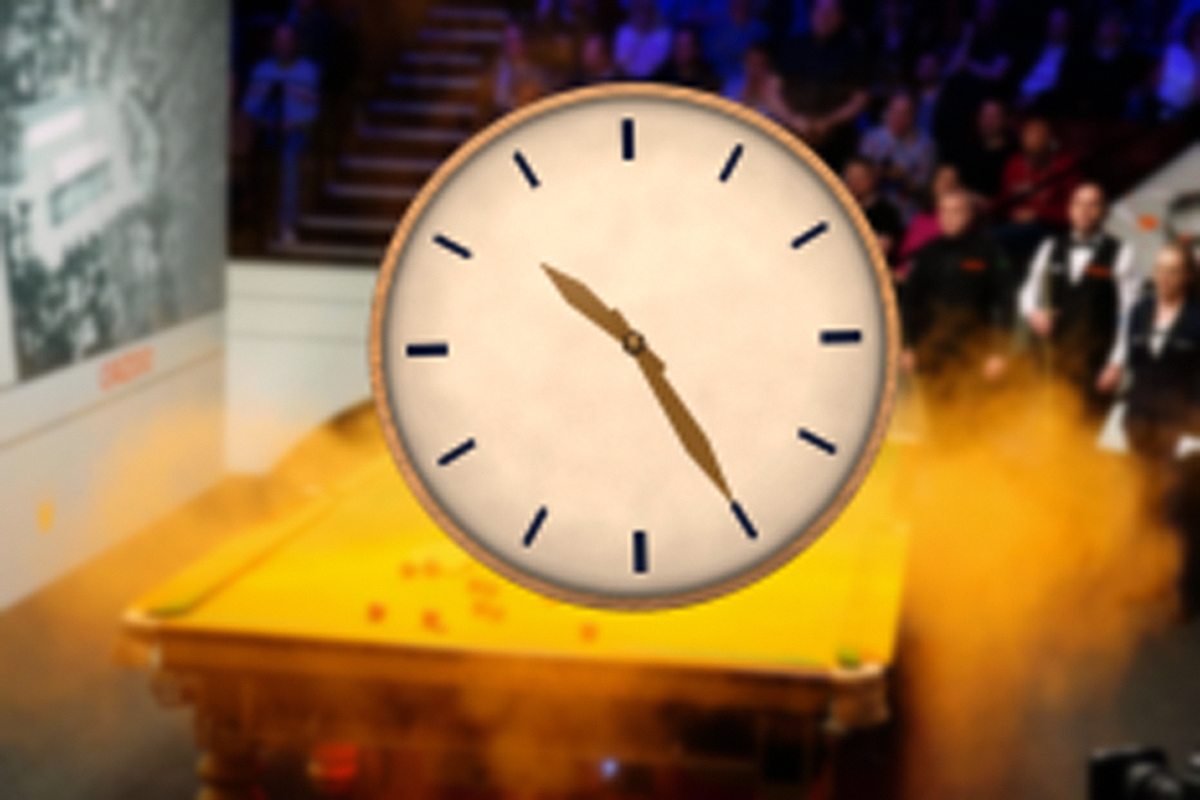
10 h 25 min
